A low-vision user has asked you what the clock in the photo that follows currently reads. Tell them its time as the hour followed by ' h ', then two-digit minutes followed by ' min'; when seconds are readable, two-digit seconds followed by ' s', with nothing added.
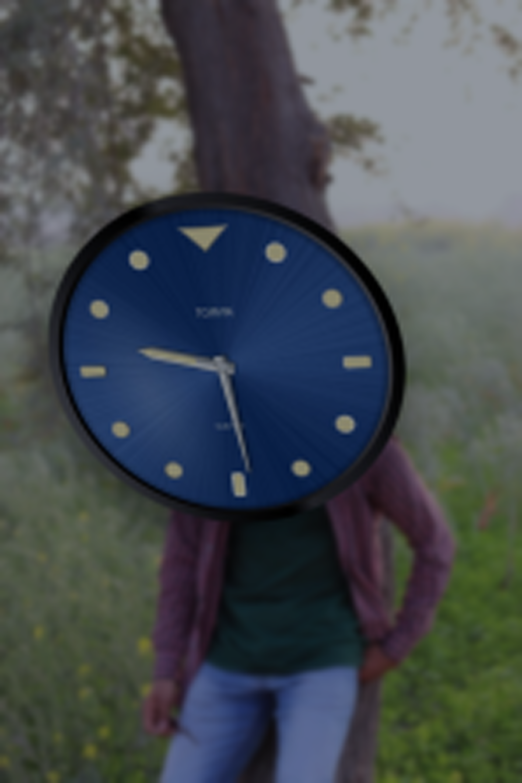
9 h 29 min
